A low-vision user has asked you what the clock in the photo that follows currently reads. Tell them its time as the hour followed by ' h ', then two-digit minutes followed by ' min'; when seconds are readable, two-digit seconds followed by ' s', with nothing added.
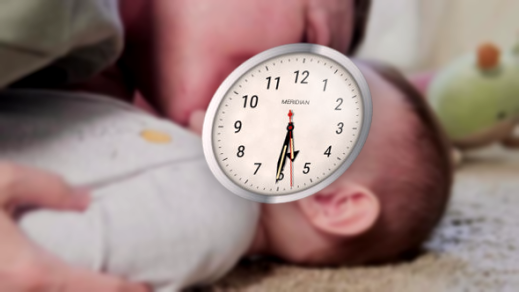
5 h 30 min 28 s
